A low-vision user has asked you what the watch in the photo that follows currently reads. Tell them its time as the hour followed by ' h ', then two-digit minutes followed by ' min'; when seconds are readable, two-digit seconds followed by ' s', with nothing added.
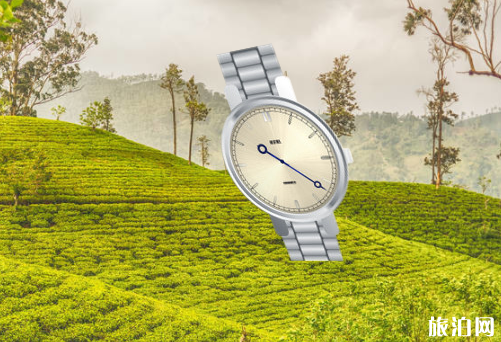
10 h 22 min
